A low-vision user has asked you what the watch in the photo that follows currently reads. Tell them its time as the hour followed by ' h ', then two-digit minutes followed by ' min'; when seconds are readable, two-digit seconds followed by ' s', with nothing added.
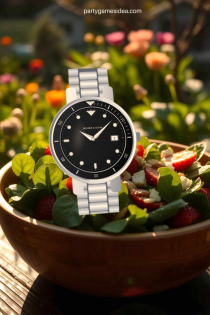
10 h 08 min
